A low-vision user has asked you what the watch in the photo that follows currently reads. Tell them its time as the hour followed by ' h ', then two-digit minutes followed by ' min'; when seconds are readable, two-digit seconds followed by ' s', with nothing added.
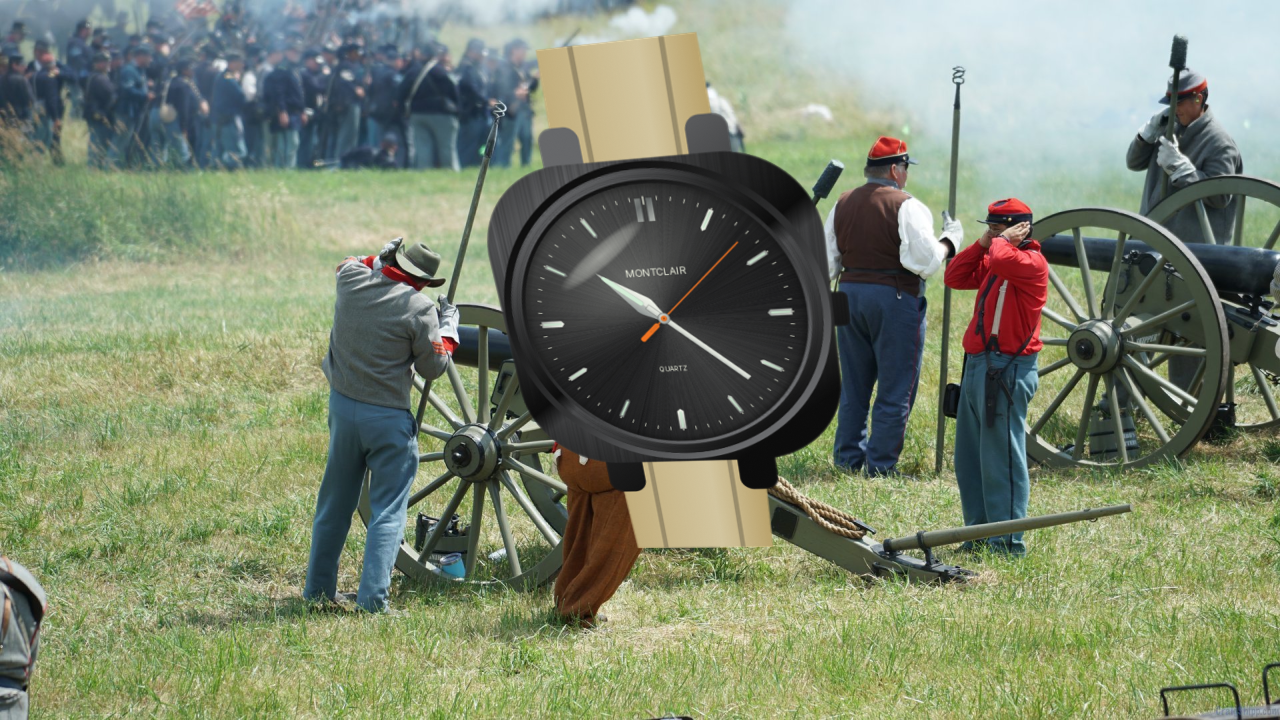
10 h 22 min 08 s
